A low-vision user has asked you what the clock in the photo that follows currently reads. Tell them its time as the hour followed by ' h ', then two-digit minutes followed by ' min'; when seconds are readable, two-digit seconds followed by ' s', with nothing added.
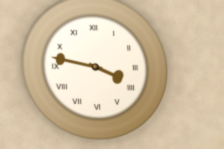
3 h 47 min
